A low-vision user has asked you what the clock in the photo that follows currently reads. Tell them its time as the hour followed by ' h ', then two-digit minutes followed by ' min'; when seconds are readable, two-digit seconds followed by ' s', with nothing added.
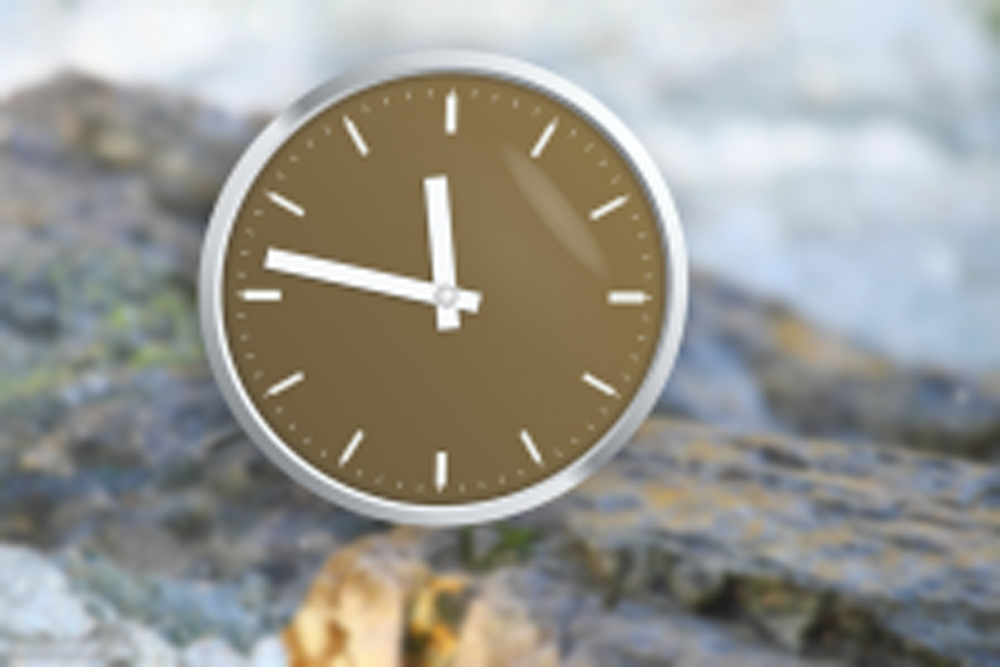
11 h 47 min
